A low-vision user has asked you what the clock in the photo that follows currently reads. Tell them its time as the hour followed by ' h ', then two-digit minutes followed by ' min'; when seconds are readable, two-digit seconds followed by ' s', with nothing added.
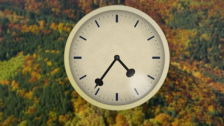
4 h 36 min
